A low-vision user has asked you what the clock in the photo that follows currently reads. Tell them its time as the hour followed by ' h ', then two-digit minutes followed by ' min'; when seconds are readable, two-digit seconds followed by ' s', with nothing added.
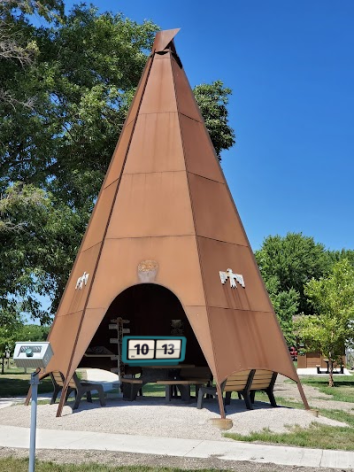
10 h 13 min
